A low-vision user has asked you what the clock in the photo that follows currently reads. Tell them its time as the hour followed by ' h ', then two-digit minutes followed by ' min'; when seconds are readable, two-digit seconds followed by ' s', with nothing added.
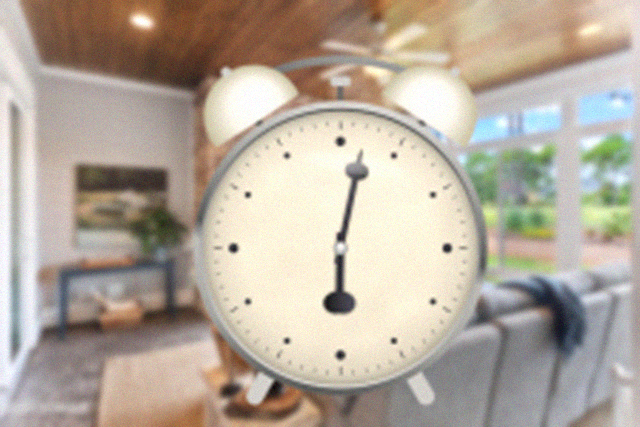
6 h 02 min
